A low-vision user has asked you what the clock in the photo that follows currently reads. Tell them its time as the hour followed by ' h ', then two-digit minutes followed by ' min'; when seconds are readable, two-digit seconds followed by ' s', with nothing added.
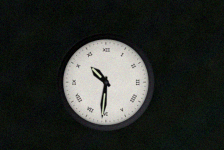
10 h 31 min
